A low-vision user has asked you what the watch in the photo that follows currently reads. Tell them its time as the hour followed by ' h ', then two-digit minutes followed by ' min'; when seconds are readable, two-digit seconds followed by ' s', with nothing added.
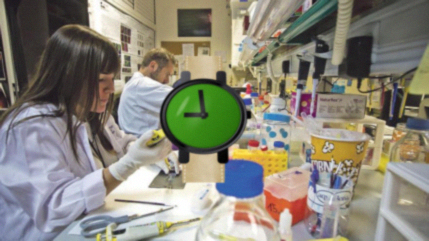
8 h 59 min
